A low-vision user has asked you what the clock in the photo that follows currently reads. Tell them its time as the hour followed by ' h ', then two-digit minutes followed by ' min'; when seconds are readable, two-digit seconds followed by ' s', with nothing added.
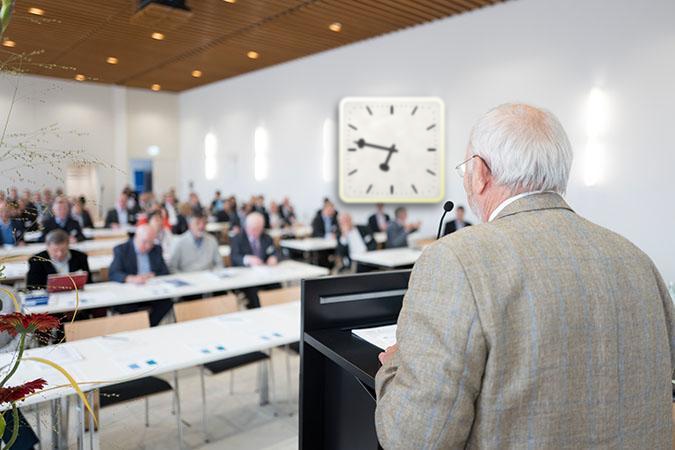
6 h 47 min
